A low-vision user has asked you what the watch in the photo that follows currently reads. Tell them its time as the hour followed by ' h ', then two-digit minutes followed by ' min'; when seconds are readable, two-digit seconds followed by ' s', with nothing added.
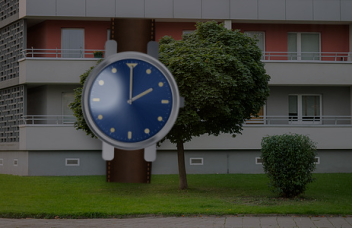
2 h 00 min
